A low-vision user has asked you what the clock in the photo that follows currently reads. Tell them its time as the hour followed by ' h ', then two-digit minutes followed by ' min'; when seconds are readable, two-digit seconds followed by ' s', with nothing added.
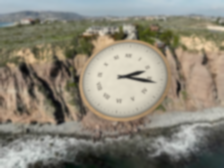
2 h 16 min
